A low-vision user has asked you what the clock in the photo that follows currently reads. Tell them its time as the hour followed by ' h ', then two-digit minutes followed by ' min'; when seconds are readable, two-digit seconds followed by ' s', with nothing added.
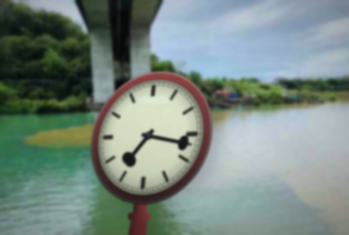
7 h 17 min
